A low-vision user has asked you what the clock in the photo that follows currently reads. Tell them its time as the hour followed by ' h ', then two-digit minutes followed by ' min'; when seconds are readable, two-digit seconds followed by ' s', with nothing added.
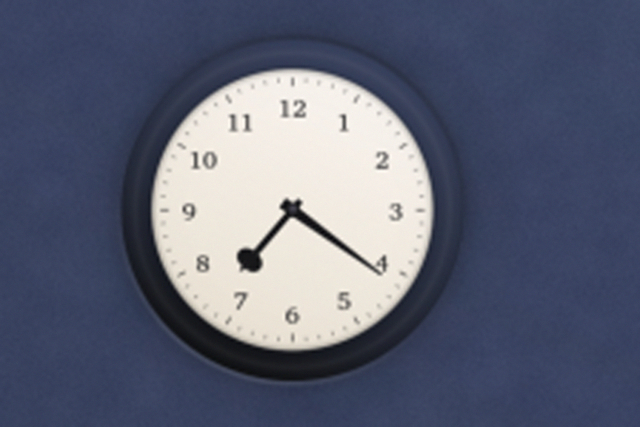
7 h 21 min
